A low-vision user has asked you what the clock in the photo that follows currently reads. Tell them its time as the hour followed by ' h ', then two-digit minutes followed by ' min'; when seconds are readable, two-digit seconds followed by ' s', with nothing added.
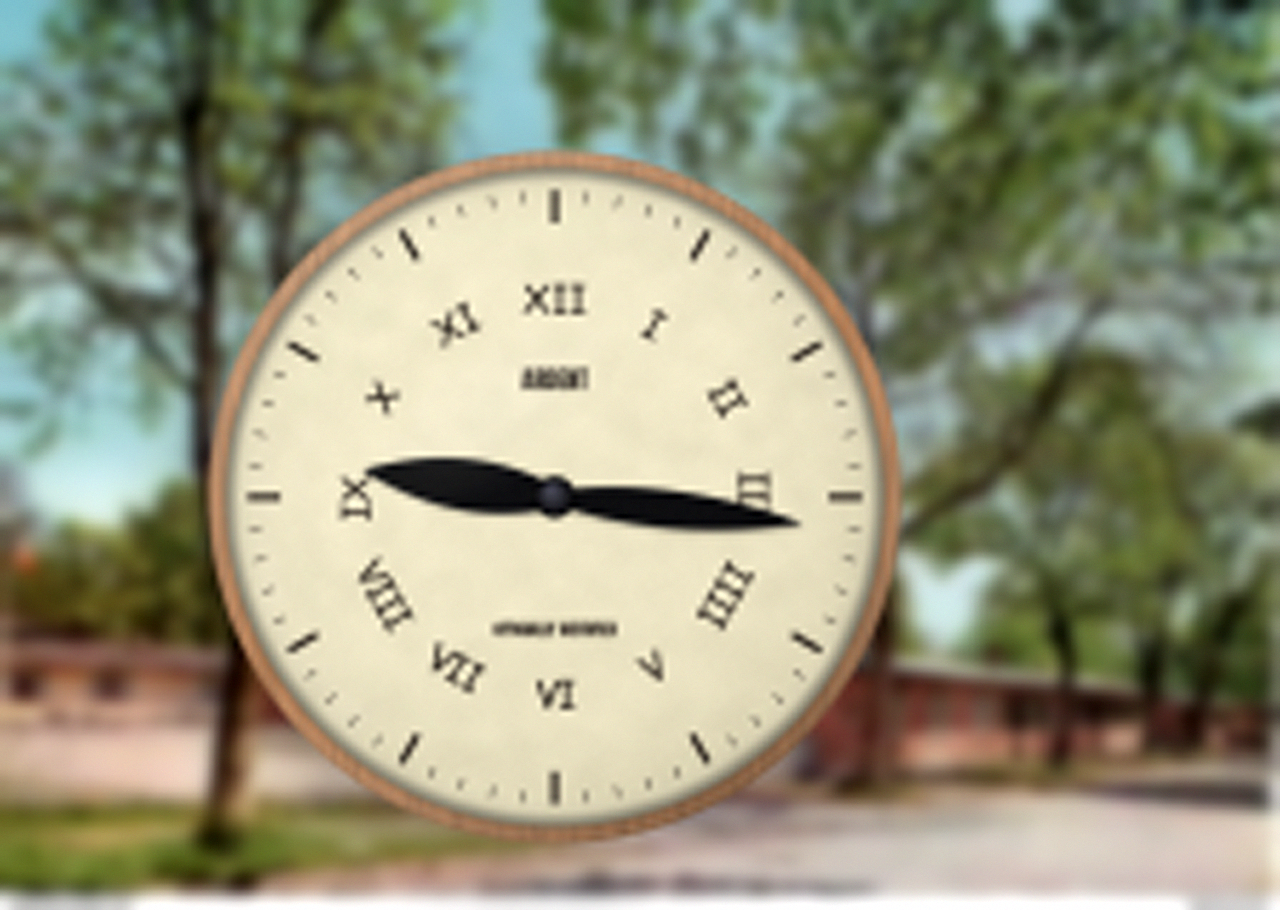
9 h 16 min
